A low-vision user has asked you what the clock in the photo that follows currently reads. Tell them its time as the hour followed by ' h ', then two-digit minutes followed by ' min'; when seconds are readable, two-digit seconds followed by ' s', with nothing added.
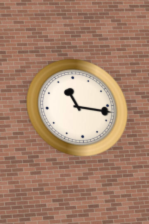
11 h 17 min
